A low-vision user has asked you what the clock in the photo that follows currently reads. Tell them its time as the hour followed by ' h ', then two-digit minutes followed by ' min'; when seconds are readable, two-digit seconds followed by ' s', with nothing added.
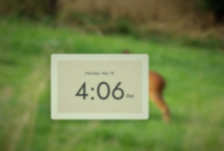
4 h 06 min
